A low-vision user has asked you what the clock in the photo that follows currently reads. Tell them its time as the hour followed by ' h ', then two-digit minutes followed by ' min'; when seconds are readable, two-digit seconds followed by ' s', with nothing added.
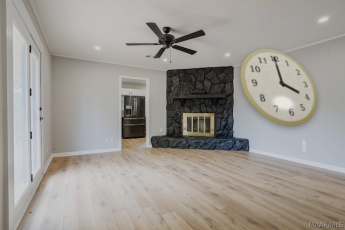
4 h 00 min
